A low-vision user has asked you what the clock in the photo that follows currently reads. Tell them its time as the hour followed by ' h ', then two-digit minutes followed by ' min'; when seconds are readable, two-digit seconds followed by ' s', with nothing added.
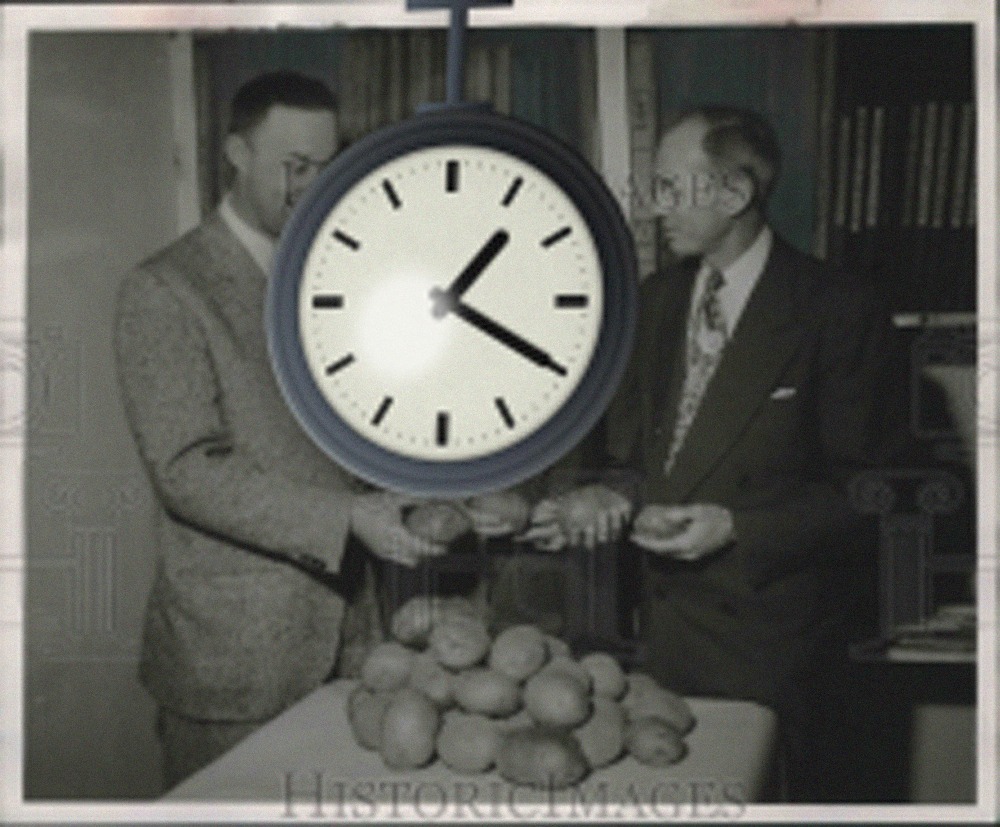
1 h 20 min
